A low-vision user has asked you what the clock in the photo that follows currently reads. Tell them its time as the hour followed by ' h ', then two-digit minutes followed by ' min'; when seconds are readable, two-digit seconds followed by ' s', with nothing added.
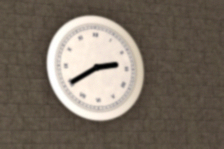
2 h 40 min
